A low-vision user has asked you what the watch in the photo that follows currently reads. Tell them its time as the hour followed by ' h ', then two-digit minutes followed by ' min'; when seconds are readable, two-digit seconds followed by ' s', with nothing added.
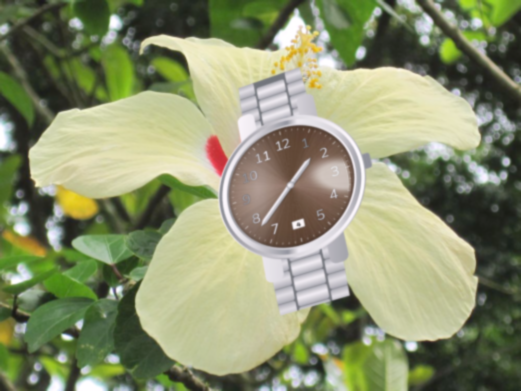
1 h 38 min
